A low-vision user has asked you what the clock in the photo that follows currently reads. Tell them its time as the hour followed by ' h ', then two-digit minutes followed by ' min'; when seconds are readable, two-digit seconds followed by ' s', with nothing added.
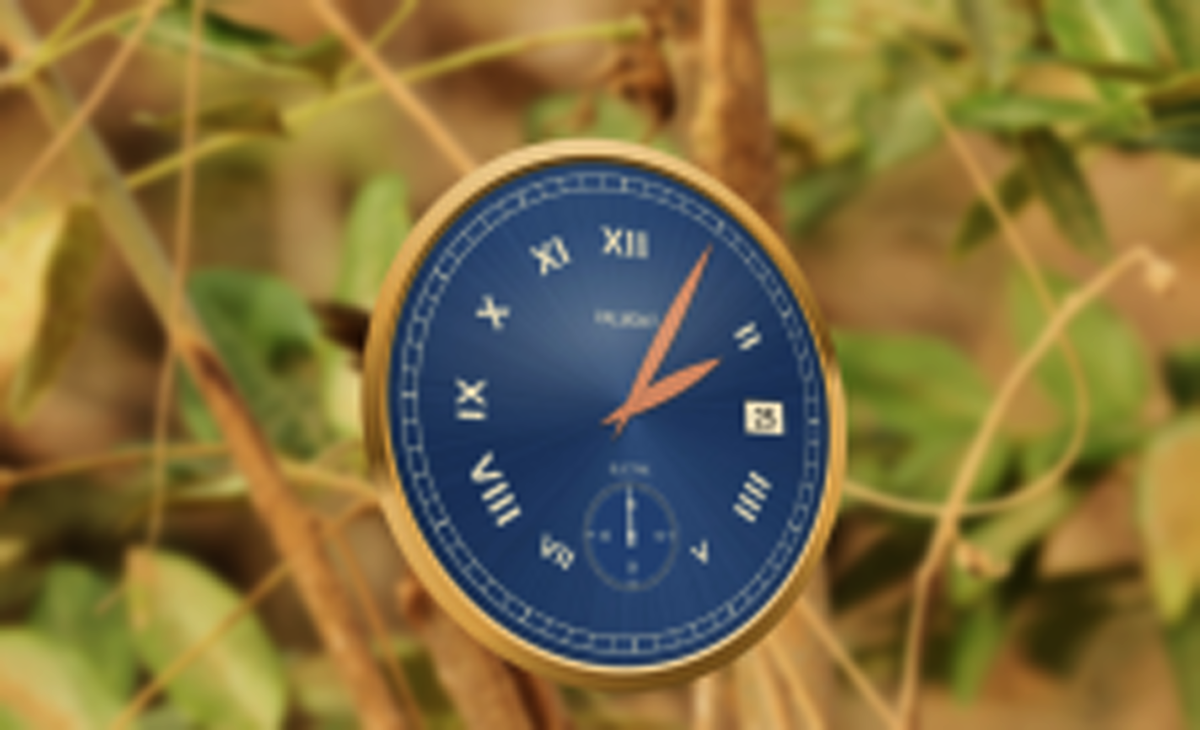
2 h 05 min
